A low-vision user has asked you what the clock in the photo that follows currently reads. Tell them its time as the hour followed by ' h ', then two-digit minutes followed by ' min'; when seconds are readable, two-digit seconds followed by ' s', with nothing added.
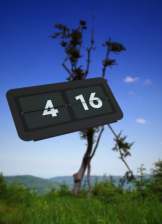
4 h 16 min
